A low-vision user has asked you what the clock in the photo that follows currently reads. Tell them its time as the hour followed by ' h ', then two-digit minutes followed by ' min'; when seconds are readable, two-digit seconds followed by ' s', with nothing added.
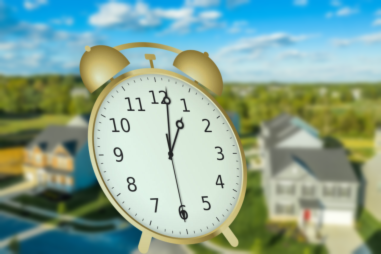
1 h 01 min 30 s
